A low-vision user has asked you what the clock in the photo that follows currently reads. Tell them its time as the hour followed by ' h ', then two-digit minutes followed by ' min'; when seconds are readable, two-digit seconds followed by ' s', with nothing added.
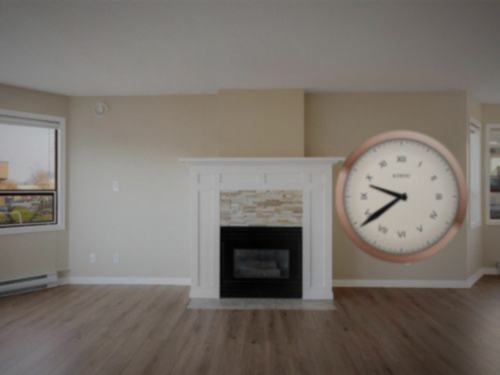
9 h 39 min
